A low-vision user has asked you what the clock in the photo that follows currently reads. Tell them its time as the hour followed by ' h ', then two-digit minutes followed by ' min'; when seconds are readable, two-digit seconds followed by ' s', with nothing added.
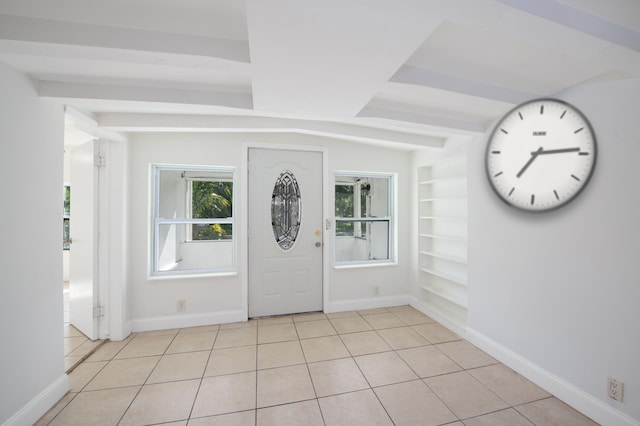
7 h 14 min
